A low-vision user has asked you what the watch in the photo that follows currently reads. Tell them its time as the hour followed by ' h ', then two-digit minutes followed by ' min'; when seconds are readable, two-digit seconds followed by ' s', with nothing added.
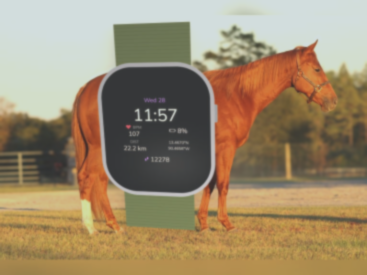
11 h 57 min
